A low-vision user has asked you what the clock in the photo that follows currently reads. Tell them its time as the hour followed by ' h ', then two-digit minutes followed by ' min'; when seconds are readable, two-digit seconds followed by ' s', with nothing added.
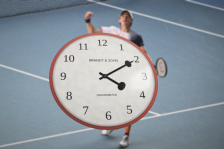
4 h 10 min
